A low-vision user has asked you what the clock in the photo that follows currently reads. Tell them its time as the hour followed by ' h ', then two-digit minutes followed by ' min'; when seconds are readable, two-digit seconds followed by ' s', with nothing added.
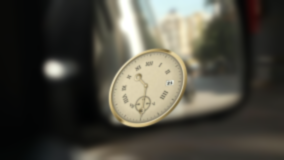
10 h 30 min
